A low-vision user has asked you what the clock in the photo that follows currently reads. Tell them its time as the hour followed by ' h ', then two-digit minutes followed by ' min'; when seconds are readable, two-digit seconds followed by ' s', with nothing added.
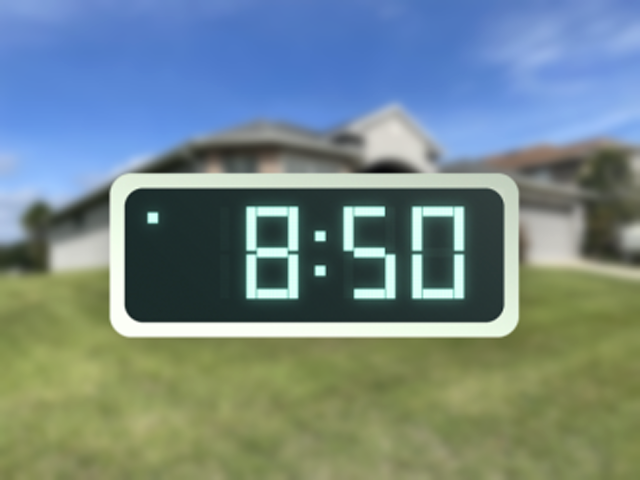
8 h 50 min
